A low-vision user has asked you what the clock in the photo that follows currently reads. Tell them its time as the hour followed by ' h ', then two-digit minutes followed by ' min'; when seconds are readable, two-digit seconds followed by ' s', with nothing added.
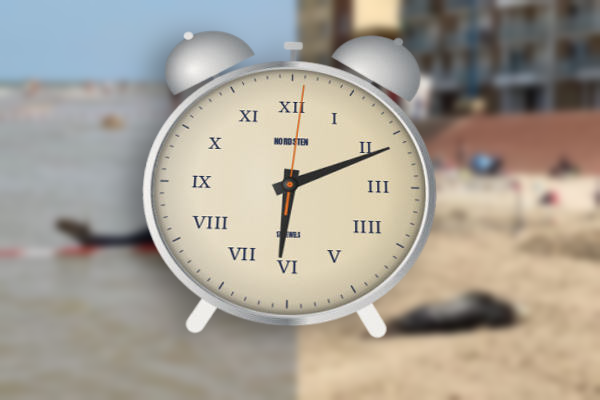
6 h 11 min 01 s
